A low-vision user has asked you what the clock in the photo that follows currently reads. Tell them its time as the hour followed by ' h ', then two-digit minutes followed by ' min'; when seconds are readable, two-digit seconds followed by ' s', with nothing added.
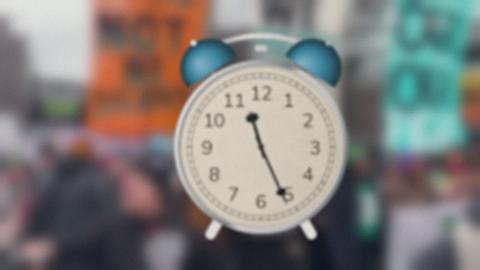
11 h 26 min
